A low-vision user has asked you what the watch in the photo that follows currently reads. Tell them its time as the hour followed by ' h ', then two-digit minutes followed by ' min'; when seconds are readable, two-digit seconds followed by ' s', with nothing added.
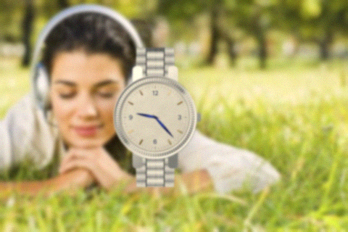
9 h 23 min
